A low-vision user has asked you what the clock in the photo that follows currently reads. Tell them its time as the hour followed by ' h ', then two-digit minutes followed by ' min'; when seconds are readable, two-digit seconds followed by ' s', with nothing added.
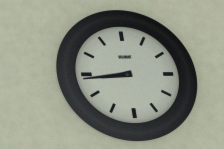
8 h 44 min
